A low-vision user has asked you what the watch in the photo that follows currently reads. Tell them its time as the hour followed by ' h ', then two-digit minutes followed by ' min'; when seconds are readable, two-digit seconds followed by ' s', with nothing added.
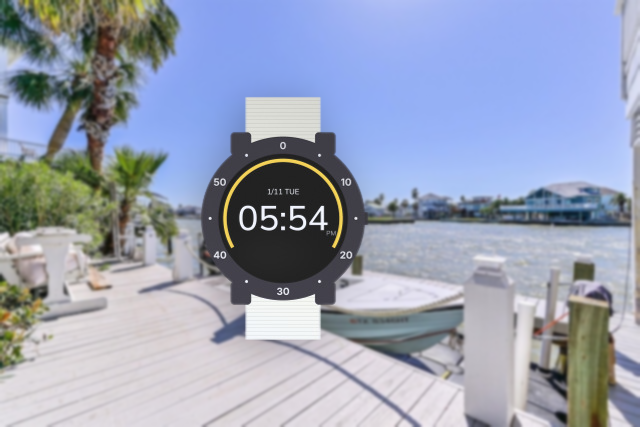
5 h 54 min
